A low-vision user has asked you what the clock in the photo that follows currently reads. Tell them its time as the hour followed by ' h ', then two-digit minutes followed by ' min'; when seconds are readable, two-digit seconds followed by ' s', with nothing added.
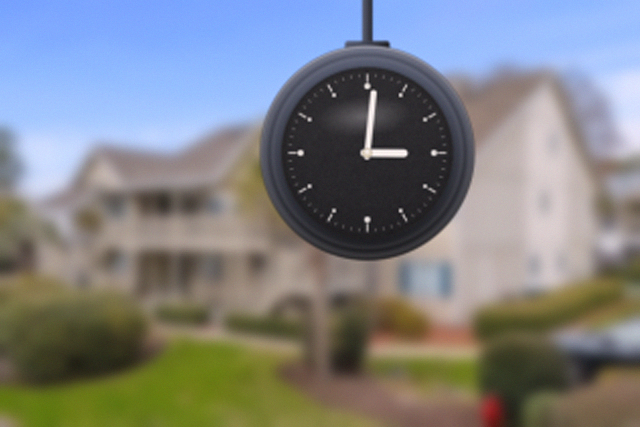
3 h 01 min
